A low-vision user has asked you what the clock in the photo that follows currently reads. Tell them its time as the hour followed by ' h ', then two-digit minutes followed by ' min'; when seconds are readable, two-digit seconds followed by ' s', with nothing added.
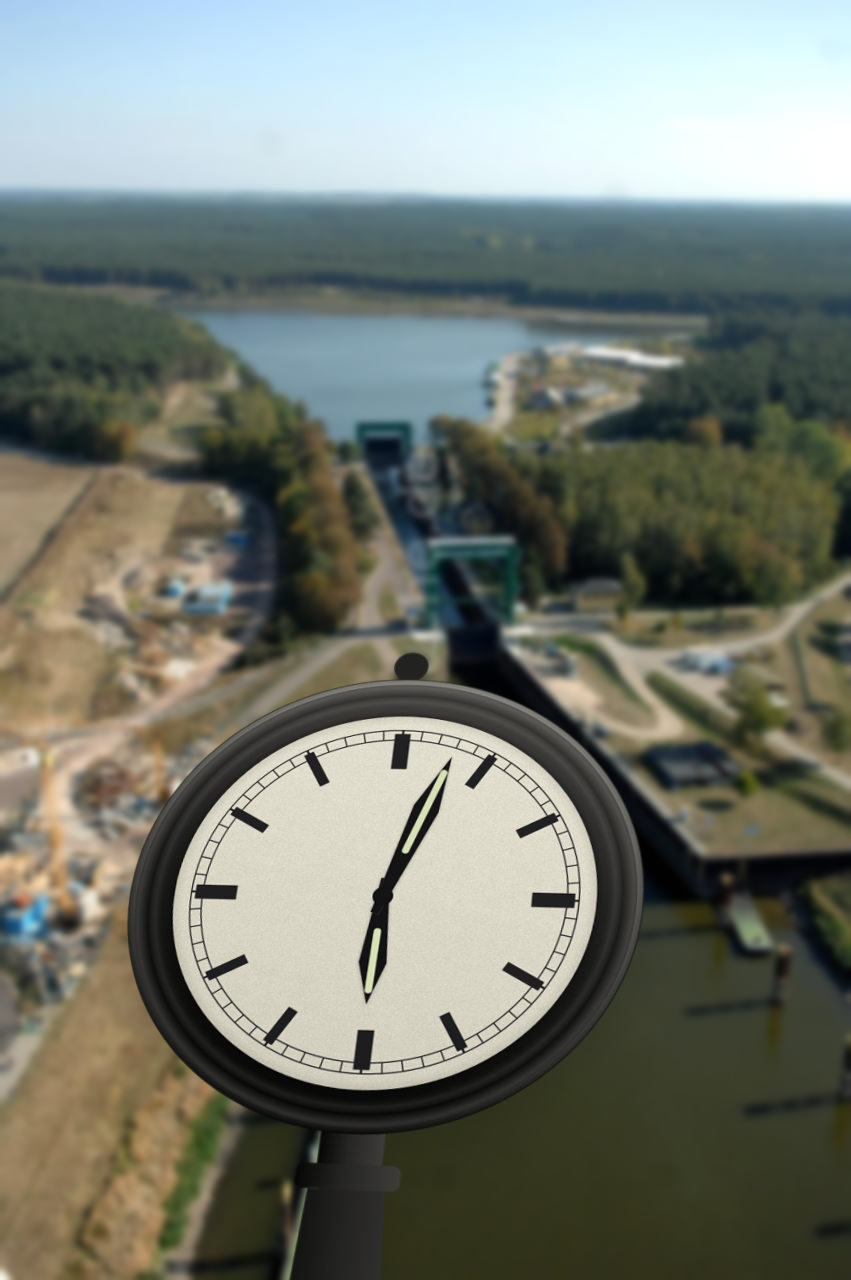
6 h 03 min
